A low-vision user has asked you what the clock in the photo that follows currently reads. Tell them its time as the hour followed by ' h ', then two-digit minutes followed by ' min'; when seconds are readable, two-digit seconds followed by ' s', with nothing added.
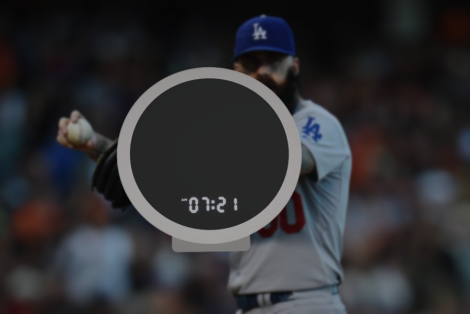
7 h 21 min
